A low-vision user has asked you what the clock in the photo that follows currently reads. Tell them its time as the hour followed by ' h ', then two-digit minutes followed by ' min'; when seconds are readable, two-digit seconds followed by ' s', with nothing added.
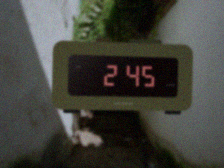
2 h 45 min
